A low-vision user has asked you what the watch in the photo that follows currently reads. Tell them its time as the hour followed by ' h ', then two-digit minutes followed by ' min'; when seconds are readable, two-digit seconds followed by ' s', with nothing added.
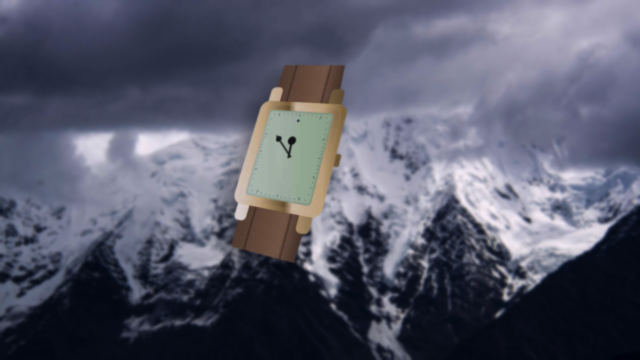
11 h 52 min
